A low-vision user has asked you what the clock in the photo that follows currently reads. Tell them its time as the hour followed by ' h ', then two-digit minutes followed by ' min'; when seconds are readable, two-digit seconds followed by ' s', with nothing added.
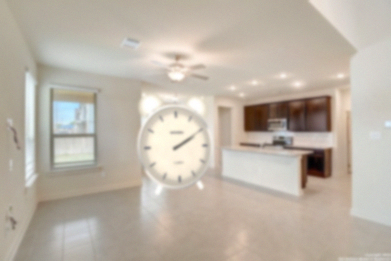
2 h 10 min
